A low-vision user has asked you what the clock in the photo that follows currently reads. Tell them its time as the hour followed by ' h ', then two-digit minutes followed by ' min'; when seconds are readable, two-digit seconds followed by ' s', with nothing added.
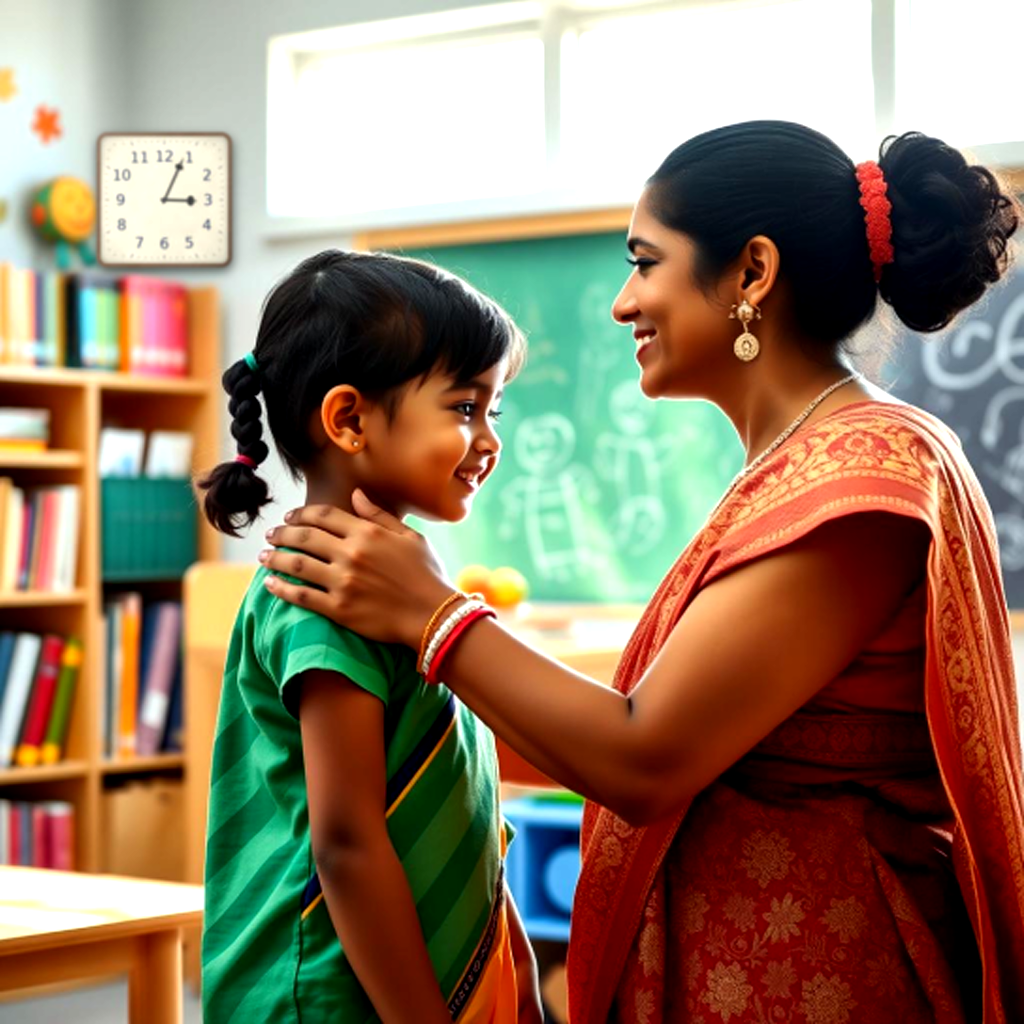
3 h 04 min
